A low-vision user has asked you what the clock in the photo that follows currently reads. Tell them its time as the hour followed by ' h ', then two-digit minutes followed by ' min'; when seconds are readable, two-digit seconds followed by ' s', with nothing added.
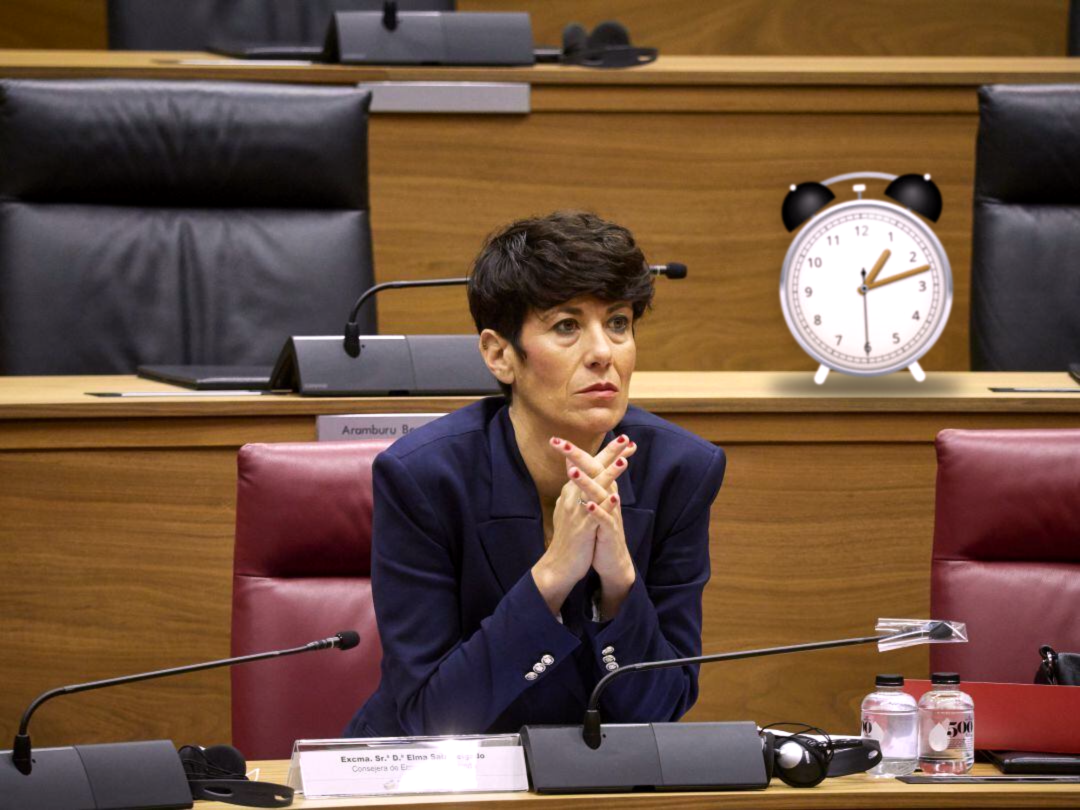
1 h 12 min 30 s
